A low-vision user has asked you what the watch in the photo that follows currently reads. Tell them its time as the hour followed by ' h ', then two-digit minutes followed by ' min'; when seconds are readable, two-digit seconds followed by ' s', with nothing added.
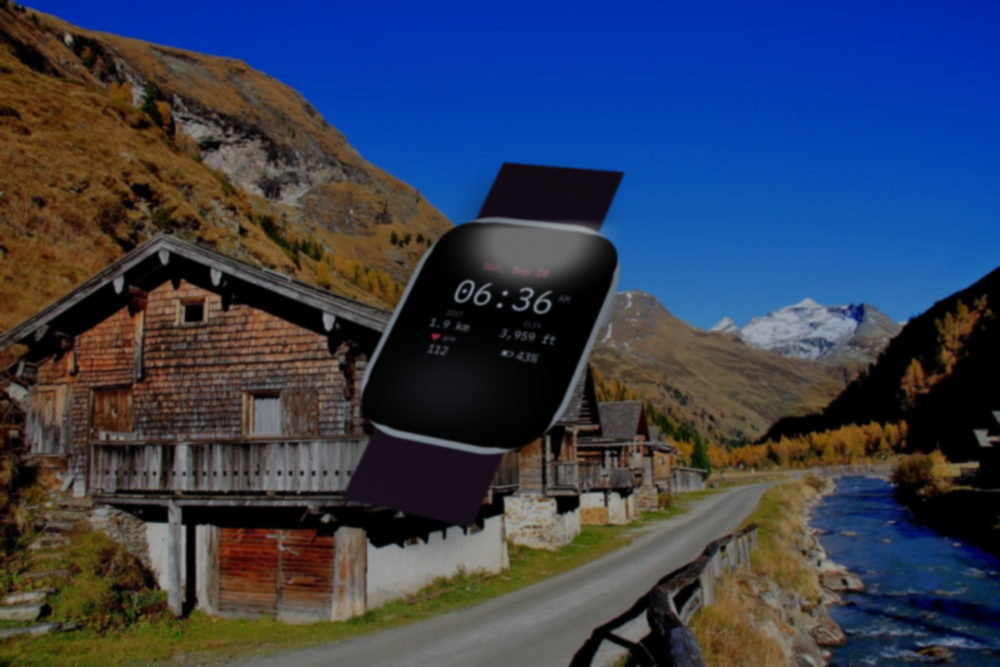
6 h 36 min
